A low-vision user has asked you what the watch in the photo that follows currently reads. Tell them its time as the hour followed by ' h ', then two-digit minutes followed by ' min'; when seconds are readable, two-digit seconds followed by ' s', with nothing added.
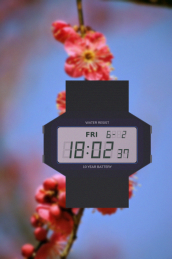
18 h 02 min 37 s
